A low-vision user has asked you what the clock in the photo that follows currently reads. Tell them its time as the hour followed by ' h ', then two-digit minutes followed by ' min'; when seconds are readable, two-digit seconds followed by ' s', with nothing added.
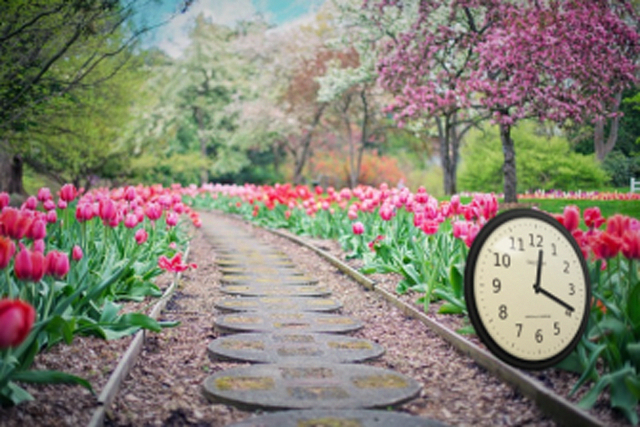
12 h 19 min
